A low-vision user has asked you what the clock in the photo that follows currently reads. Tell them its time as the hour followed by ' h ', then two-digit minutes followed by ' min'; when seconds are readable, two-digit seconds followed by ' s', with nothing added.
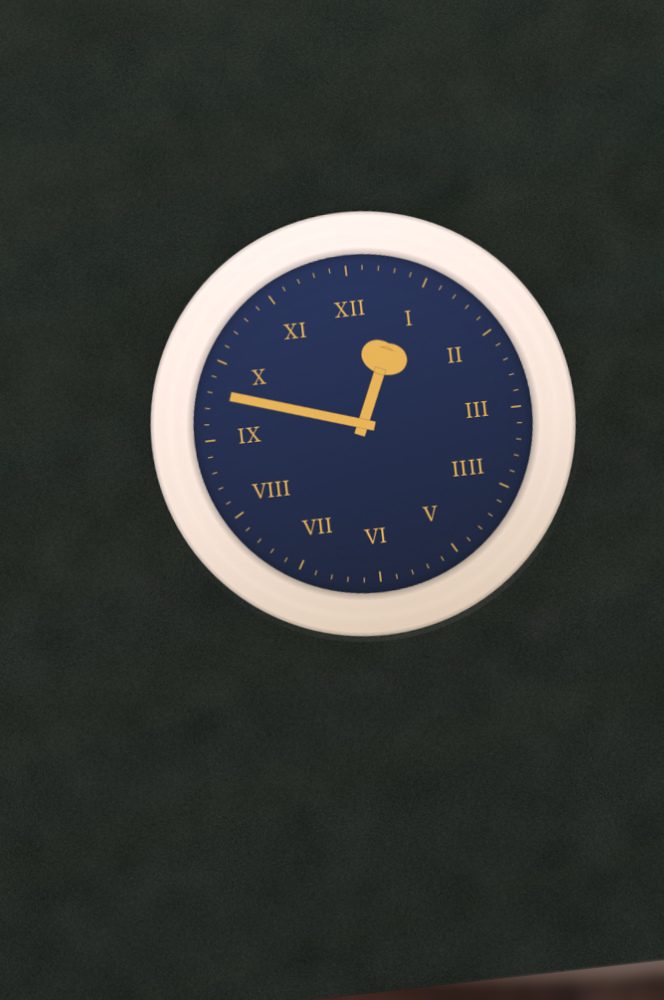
12 h 48 min
